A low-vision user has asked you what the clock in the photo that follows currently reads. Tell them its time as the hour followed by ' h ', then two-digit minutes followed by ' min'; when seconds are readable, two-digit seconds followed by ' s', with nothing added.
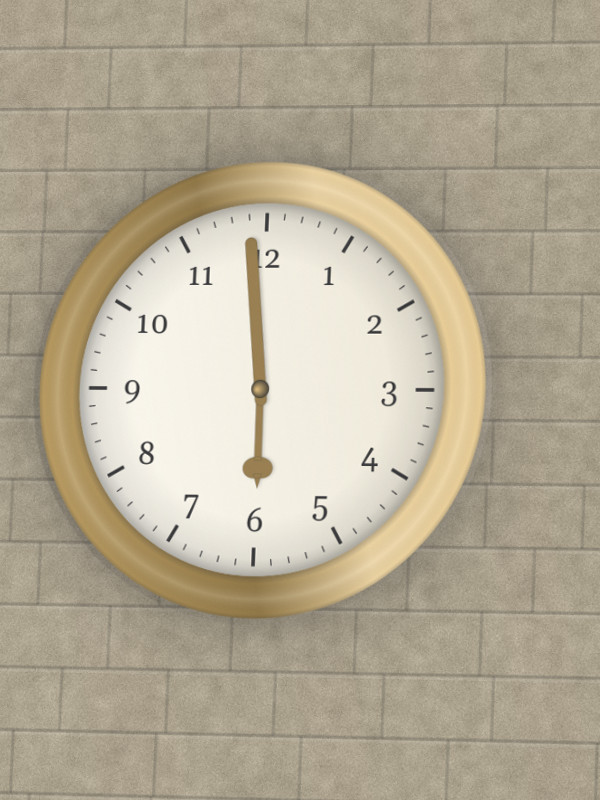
5 h 59 min
